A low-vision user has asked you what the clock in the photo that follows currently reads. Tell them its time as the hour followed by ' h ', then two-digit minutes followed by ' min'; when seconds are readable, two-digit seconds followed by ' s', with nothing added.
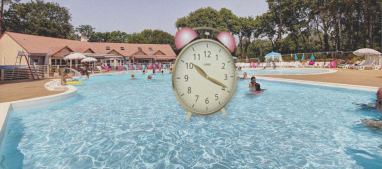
10 h 19 min
